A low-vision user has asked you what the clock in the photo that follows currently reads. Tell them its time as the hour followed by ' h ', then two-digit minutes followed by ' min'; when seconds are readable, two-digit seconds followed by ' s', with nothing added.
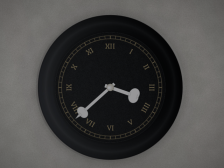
3 h 38 min
